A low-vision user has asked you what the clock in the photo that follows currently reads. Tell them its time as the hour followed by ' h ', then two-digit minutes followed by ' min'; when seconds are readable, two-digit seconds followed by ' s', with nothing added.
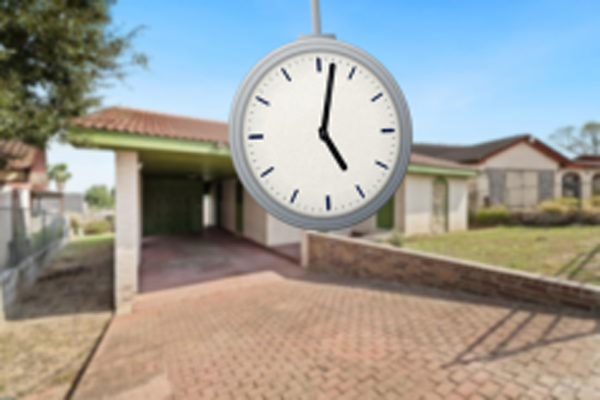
5 h 02 min
